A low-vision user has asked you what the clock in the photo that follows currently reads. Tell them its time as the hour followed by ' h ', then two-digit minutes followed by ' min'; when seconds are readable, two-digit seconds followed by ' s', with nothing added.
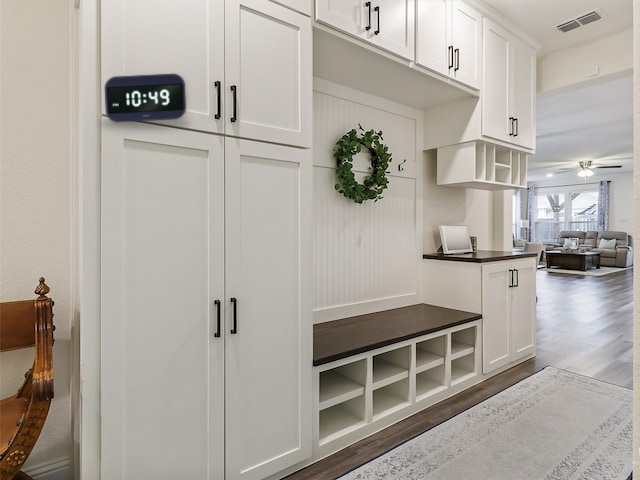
10 h 49 min
